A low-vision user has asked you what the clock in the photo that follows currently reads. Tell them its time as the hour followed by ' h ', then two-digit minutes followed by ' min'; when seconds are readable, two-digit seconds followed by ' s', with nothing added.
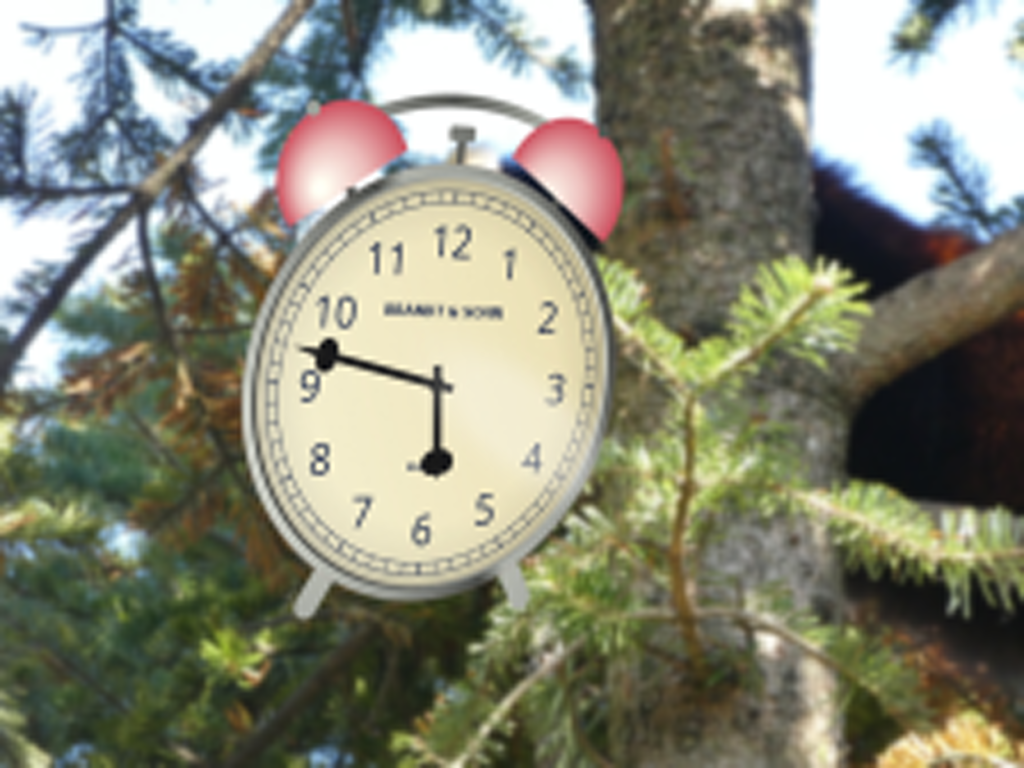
5 h 47 min
